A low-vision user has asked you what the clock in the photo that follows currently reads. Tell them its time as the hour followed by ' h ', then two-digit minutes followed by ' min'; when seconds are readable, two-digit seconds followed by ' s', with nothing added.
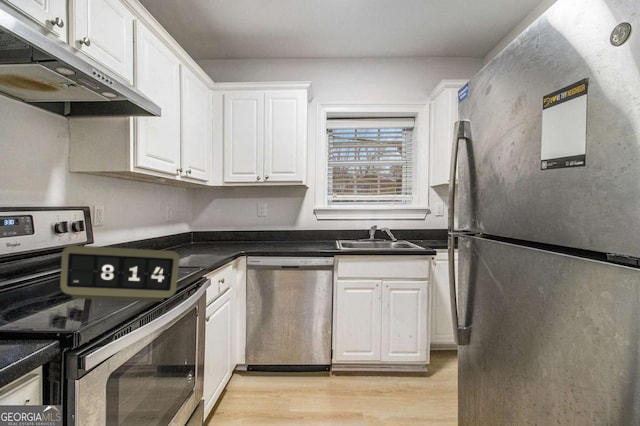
8 h 14 min
